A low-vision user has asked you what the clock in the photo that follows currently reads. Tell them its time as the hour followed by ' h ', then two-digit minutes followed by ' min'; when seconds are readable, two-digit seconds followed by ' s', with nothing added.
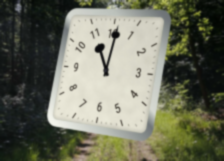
11 h 01 min
